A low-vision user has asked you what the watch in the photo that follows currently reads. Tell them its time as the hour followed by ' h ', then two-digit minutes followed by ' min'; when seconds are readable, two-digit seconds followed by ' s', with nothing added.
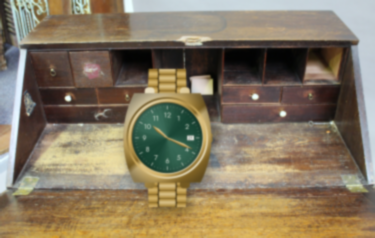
10 h 19 min
